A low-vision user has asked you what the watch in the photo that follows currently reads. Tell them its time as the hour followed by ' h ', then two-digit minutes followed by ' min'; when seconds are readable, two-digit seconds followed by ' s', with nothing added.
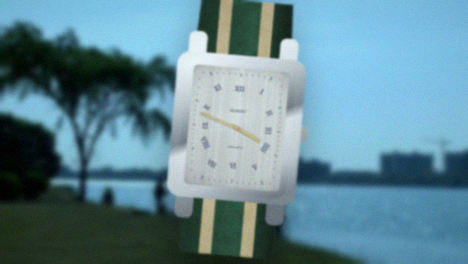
3 h 48 min
